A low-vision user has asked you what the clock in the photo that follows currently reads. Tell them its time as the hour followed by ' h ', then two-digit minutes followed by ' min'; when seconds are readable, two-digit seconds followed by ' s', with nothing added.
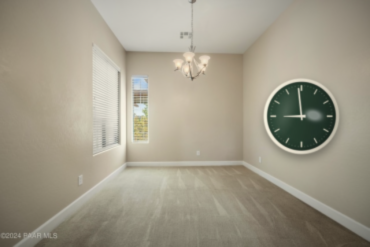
8 h 59 min
